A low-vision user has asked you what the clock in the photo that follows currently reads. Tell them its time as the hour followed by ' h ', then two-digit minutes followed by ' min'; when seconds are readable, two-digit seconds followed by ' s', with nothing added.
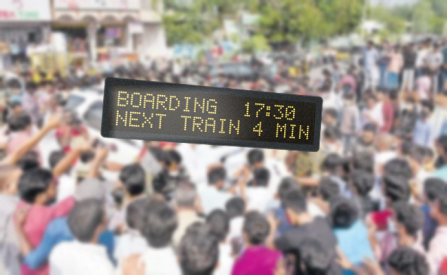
17 h 30 min
